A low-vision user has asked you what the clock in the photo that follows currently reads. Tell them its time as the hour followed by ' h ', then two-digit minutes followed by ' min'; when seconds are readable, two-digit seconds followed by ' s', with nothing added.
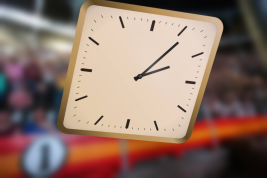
2 h 06 min
